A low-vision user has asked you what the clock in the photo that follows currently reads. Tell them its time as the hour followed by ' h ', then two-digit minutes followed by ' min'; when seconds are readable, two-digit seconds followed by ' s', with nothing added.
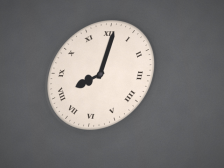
8 h 01 min
